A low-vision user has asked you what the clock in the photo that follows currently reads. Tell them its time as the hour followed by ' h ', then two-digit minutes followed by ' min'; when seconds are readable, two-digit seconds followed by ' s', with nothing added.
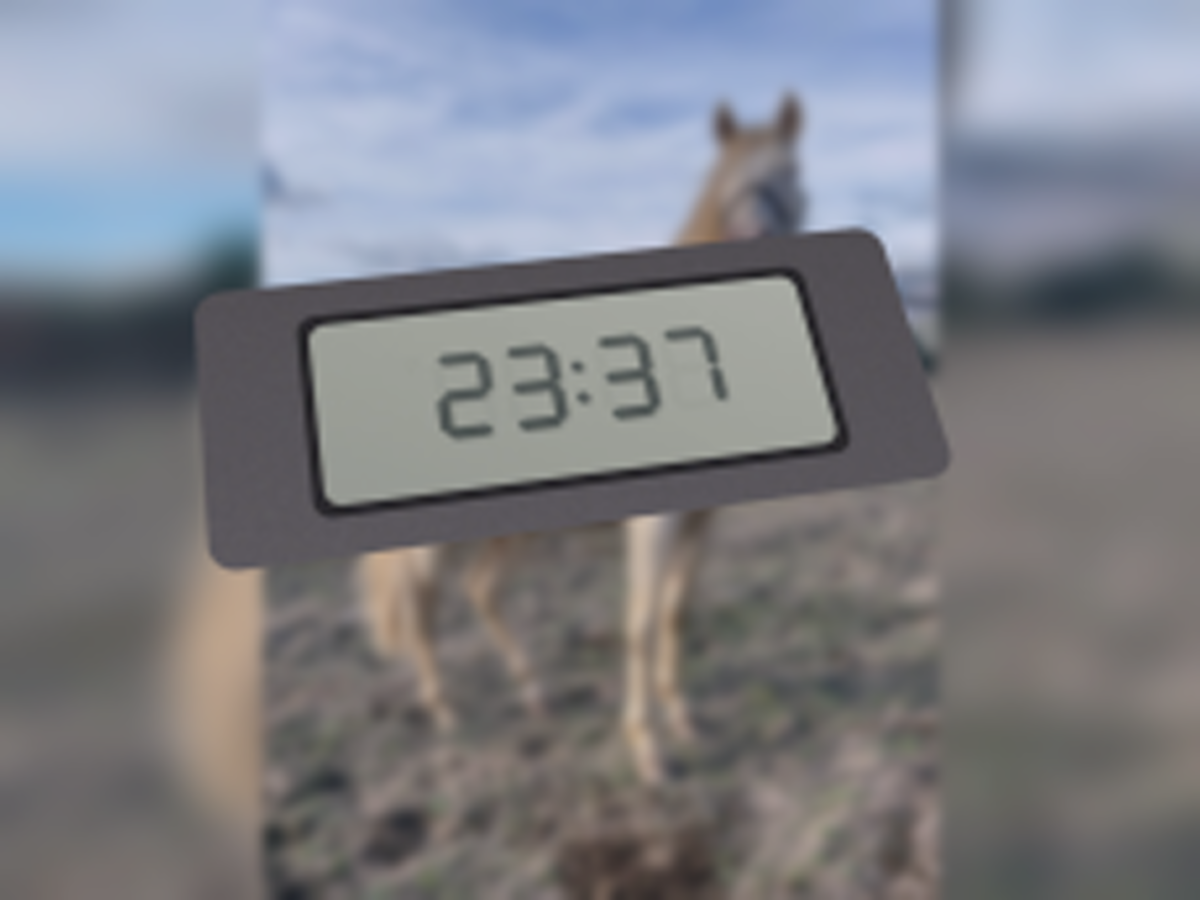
23 h 37 min
